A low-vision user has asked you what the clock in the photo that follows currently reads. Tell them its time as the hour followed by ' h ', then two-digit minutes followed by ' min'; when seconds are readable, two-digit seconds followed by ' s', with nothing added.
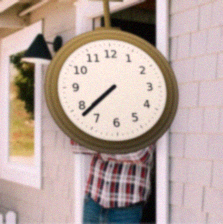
7 h 38 min
